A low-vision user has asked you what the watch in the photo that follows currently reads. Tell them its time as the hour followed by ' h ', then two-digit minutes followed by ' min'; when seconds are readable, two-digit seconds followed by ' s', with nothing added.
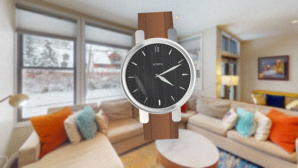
4 h 11 min
